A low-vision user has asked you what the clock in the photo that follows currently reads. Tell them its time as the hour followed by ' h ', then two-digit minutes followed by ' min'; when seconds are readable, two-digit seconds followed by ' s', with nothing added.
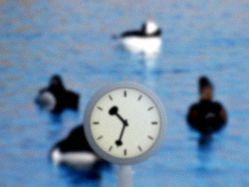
10 h 33 min
